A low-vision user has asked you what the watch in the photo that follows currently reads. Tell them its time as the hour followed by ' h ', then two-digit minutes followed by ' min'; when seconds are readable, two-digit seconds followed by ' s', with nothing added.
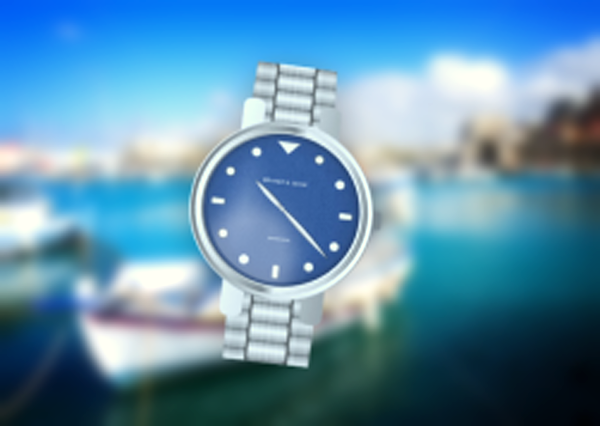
10 h 22 min
